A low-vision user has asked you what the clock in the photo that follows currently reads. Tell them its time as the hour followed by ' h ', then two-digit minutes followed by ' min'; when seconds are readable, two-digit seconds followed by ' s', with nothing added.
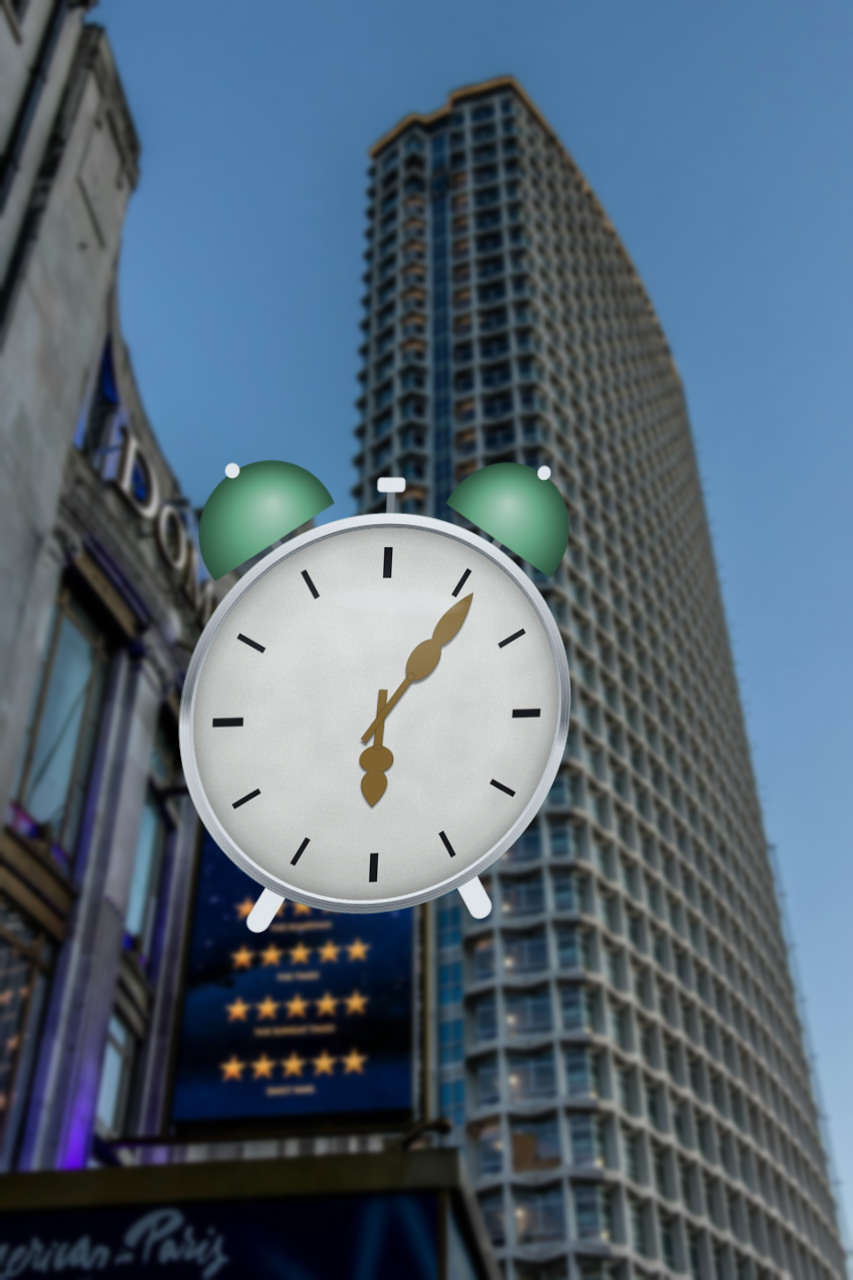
6 h 06 min
